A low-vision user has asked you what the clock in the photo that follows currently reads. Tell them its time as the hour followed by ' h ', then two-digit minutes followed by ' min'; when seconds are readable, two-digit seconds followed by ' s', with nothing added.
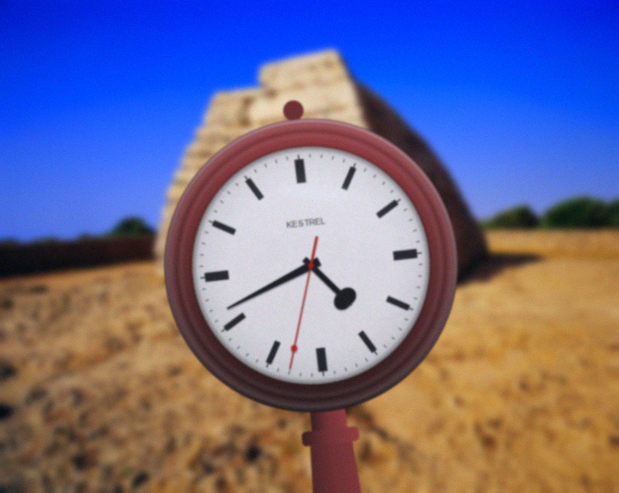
4 h 41 min 33 s
